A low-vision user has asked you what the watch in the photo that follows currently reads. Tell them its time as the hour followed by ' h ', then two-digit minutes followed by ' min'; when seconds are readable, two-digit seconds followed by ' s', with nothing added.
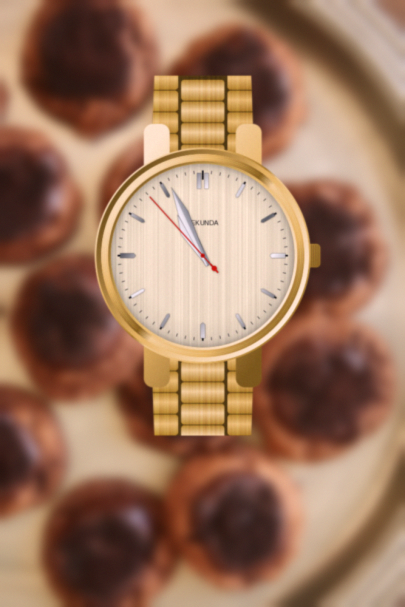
10 h 55 min 53 s
